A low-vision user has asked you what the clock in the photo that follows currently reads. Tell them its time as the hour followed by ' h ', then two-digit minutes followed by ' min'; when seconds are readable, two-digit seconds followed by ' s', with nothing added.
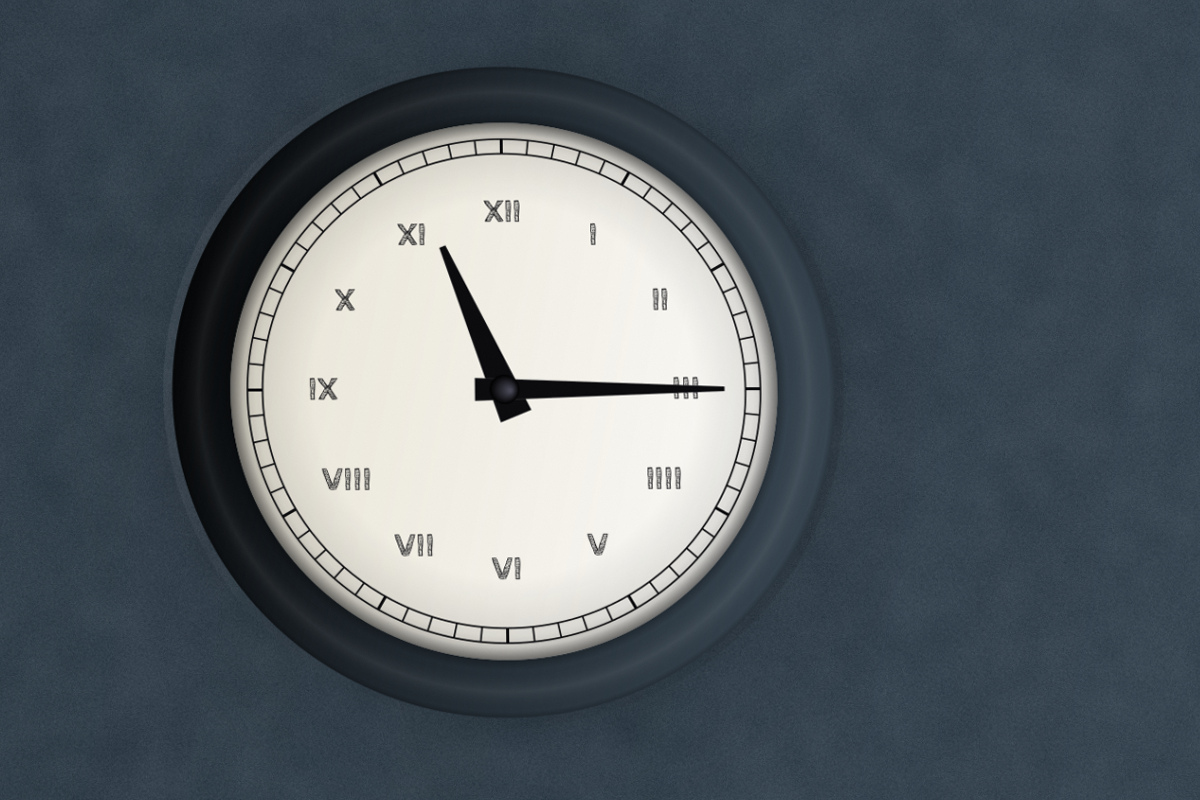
11 h 15 min
